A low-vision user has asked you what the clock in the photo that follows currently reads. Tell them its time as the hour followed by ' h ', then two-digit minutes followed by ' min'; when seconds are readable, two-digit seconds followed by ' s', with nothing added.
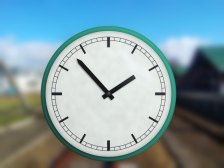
1 h 53 min
